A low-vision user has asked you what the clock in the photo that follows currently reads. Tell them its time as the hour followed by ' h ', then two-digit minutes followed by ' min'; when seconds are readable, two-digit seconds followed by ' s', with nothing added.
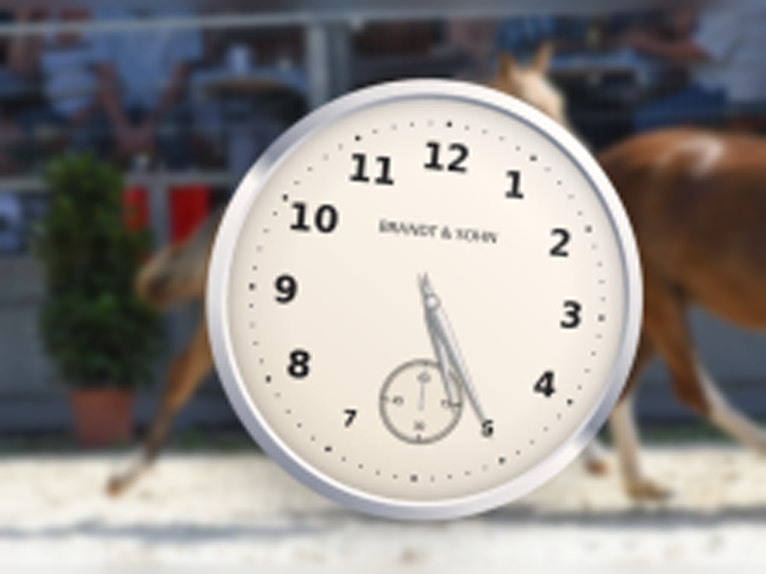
5 h 25 min
